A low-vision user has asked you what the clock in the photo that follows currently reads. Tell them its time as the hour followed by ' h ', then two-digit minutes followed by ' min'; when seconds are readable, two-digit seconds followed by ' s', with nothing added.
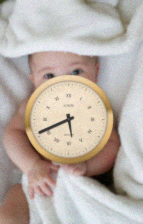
5 h 41 min
